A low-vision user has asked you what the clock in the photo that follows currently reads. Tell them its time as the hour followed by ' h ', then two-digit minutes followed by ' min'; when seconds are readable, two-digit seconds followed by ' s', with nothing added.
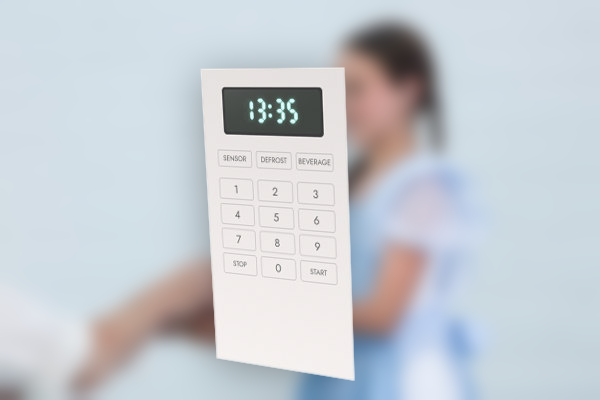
13 h 35 min
